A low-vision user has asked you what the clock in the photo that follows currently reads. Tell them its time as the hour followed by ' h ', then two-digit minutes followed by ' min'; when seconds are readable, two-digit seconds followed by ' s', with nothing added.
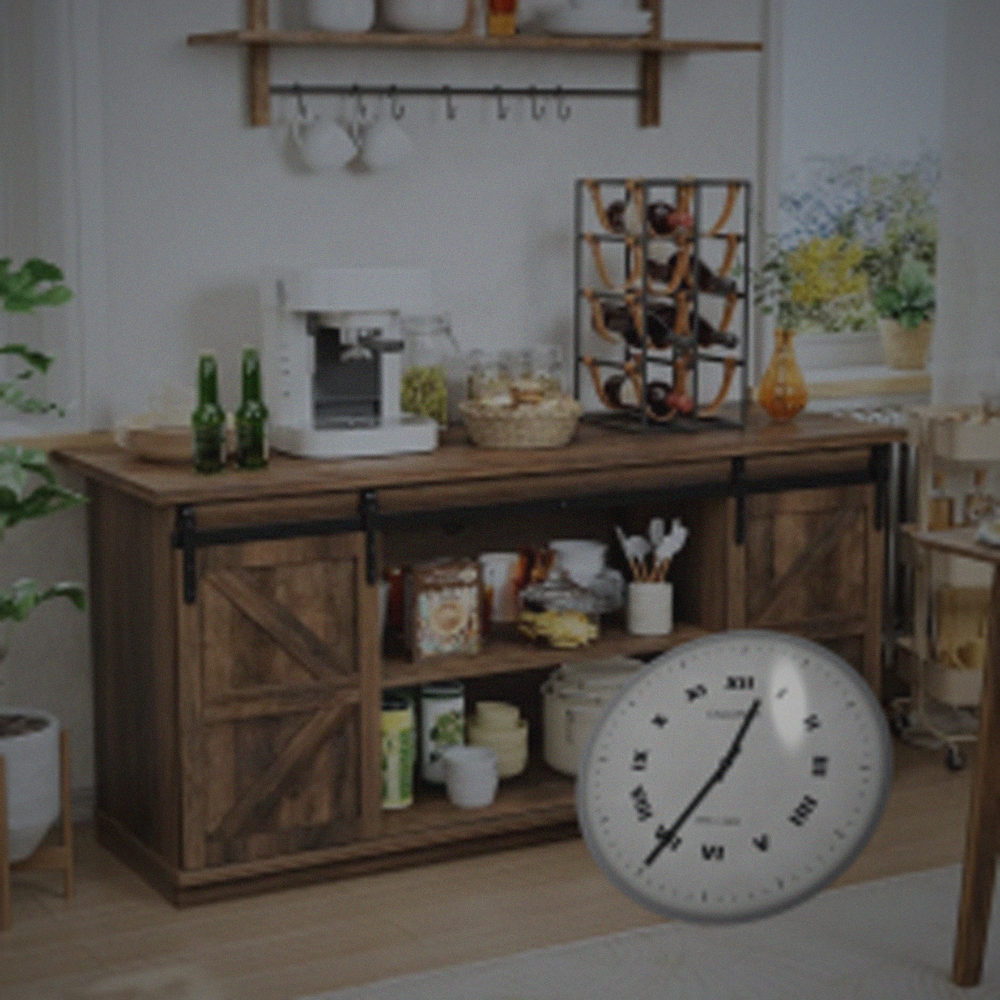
12 h 35 min
